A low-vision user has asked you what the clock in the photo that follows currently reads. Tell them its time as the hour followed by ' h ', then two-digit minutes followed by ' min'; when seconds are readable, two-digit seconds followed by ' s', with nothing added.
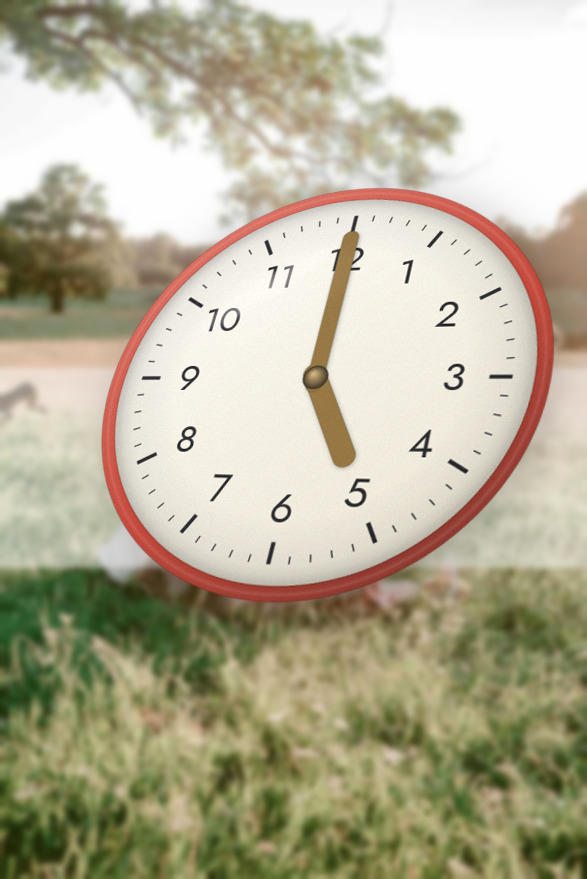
5 h 00 min
